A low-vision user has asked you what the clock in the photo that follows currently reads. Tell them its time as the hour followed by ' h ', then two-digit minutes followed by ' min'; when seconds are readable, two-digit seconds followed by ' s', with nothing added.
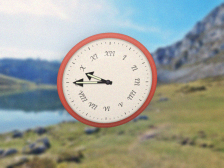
9 h 45 min
